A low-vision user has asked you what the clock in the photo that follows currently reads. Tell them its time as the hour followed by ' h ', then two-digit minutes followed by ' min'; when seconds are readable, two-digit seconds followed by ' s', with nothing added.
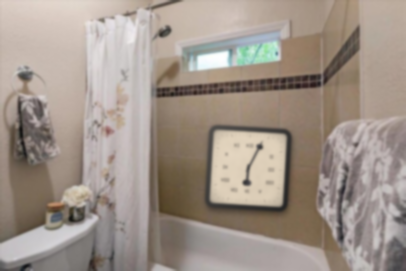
6 h 04 min
